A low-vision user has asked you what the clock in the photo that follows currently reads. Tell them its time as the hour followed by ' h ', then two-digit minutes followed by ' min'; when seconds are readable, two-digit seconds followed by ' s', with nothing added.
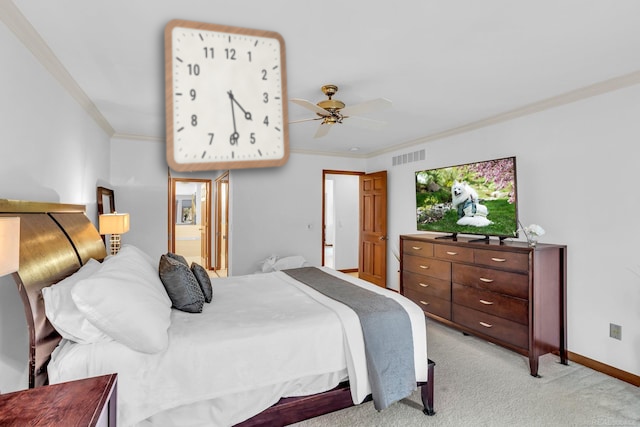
4 h 29 min
